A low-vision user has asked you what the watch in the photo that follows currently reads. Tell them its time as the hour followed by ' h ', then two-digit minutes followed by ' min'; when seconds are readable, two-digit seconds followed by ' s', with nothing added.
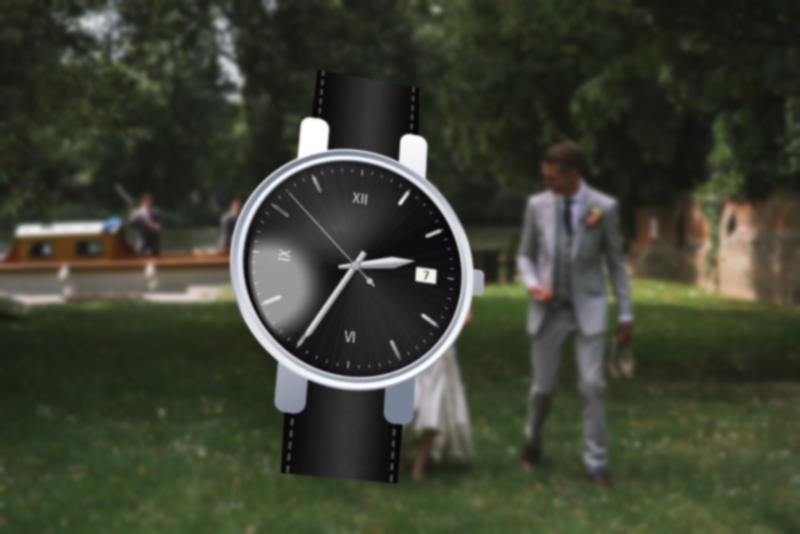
2 h 34 min 52 s
